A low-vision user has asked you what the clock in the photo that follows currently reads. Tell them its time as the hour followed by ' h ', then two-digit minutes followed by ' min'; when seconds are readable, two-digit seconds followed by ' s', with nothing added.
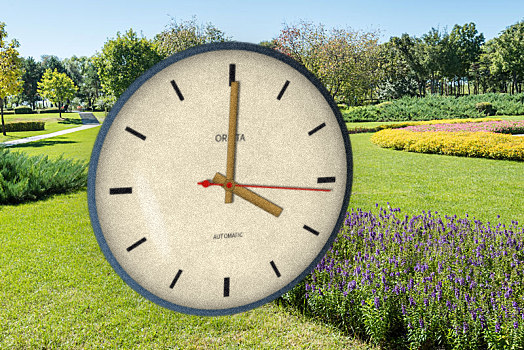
4 h 00 min 16 s
